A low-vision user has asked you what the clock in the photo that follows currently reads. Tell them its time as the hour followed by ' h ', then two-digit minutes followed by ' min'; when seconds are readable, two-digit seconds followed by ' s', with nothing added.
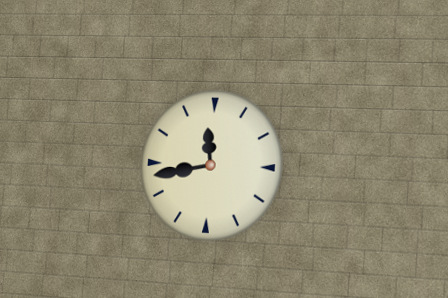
11 h 43 min
